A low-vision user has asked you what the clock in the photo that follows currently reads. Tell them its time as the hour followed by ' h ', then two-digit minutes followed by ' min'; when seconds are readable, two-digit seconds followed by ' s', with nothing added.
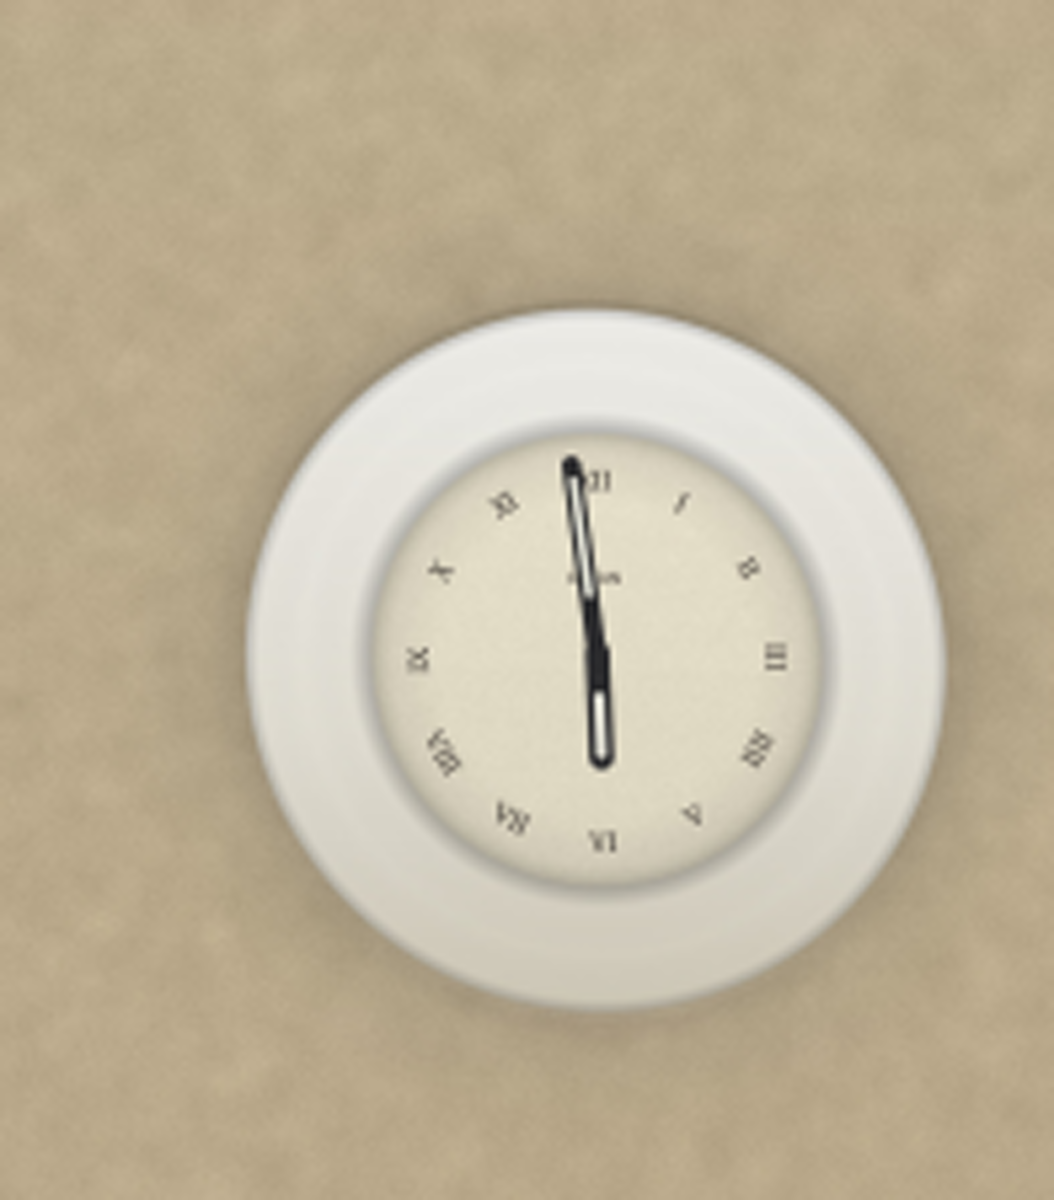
5 h 59 min
